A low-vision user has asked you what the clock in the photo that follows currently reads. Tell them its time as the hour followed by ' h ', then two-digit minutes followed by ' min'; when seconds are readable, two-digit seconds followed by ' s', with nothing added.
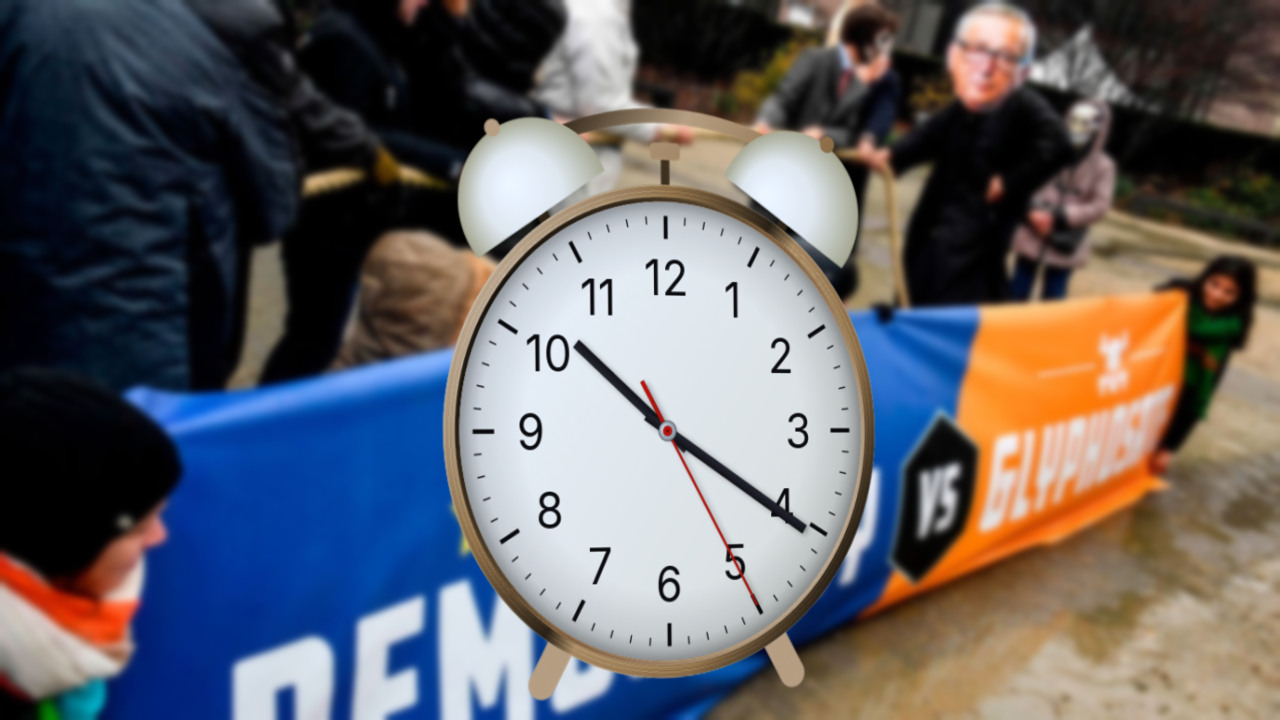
10 h 20 min 25 s
